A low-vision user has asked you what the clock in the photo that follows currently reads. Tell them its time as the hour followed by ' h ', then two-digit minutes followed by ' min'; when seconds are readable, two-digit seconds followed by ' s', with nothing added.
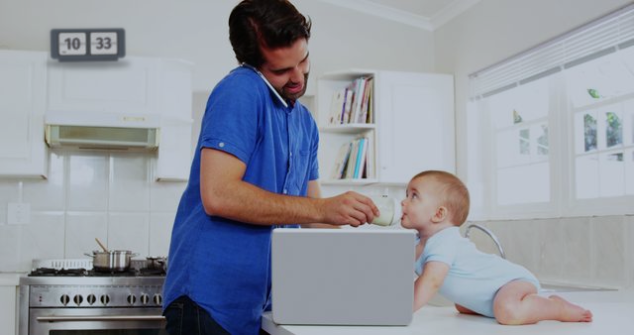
10 h 33 min
